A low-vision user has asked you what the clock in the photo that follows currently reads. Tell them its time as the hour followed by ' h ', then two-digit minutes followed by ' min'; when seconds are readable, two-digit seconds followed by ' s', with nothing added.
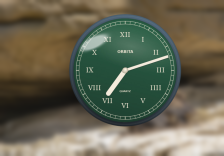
7 h 12 min
